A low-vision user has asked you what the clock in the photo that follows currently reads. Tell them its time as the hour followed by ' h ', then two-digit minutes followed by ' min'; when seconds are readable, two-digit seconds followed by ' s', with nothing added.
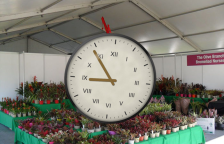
8 h 54 min
